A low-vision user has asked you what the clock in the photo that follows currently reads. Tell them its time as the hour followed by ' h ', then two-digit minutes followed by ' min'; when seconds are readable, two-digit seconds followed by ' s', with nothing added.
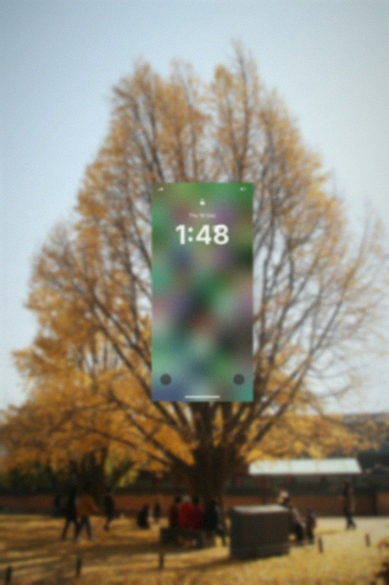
1 h 48 min
